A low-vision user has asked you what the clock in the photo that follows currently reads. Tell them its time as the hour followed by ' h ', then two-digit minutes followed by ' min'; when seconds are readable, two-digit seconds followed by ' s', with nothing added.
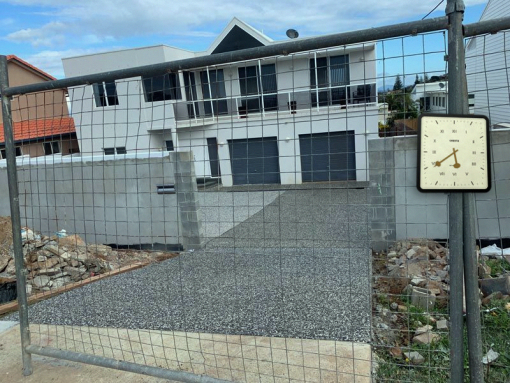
5 h 39 min
